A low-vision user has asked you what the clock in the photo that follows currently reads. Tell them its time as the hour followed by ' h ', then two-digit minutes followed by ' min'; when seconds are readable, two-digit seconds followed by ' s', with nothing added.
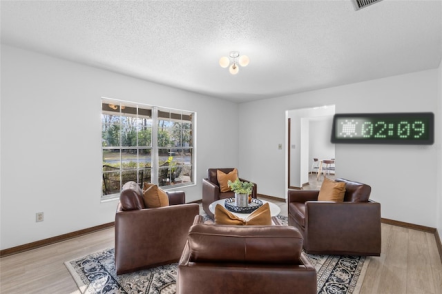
2 h 09 min
